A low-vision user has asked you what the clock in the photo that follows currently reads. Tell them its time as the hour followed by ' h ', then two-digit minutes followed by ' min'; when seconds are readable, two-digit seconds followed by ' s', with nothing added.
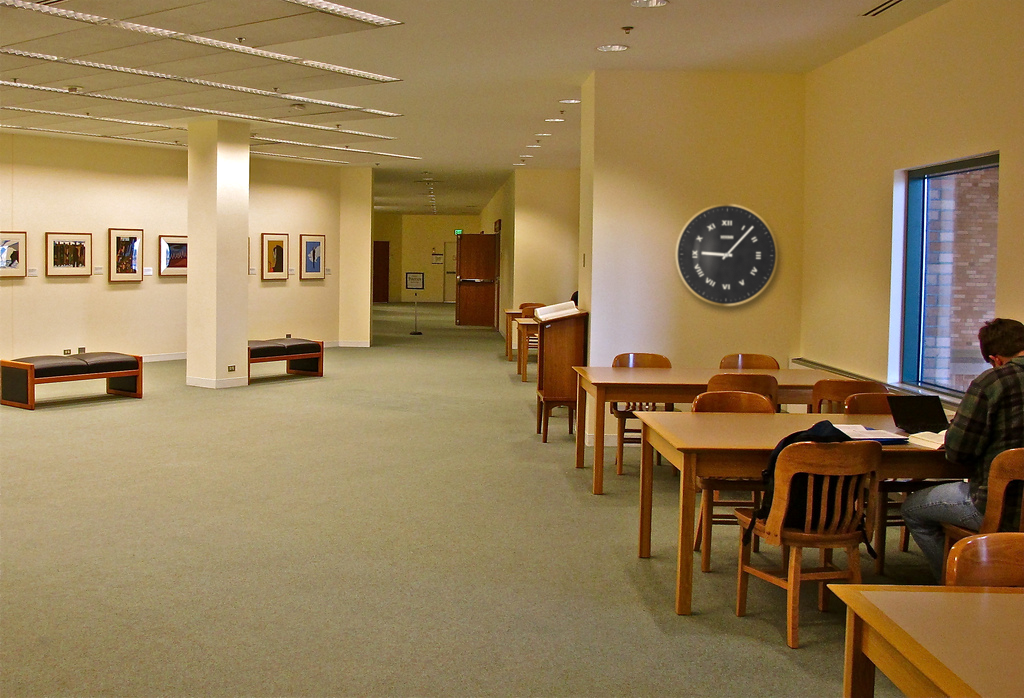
9 h 07 min
